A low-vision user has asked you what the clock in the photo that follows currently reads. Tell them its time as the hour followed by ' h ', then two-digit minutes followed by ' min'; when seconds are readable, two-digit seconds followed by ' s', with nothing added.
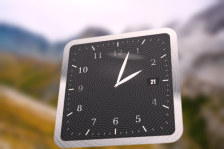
2 h 03 min
